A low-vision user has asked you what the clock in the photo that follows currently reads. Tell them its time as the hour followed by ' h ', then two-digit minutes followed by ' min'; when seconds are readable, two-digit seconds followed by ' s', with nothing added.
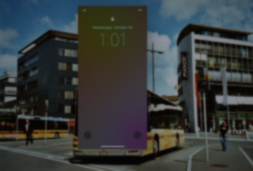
1 h 01 min
